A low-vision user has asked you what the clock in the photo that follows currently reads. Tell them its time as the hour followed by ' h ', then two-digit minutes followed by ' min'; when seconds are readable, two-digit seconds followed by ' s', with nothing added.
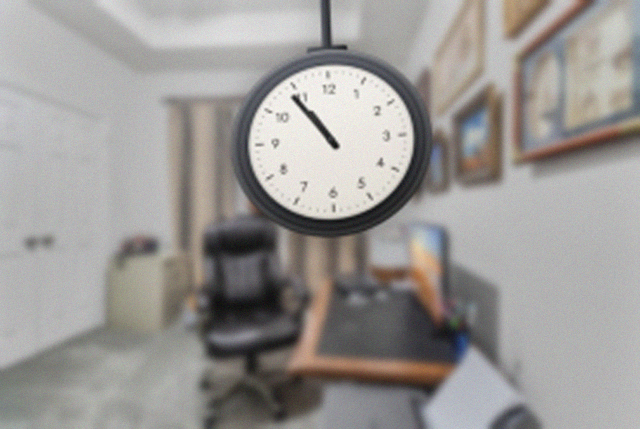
10 h 54 min
